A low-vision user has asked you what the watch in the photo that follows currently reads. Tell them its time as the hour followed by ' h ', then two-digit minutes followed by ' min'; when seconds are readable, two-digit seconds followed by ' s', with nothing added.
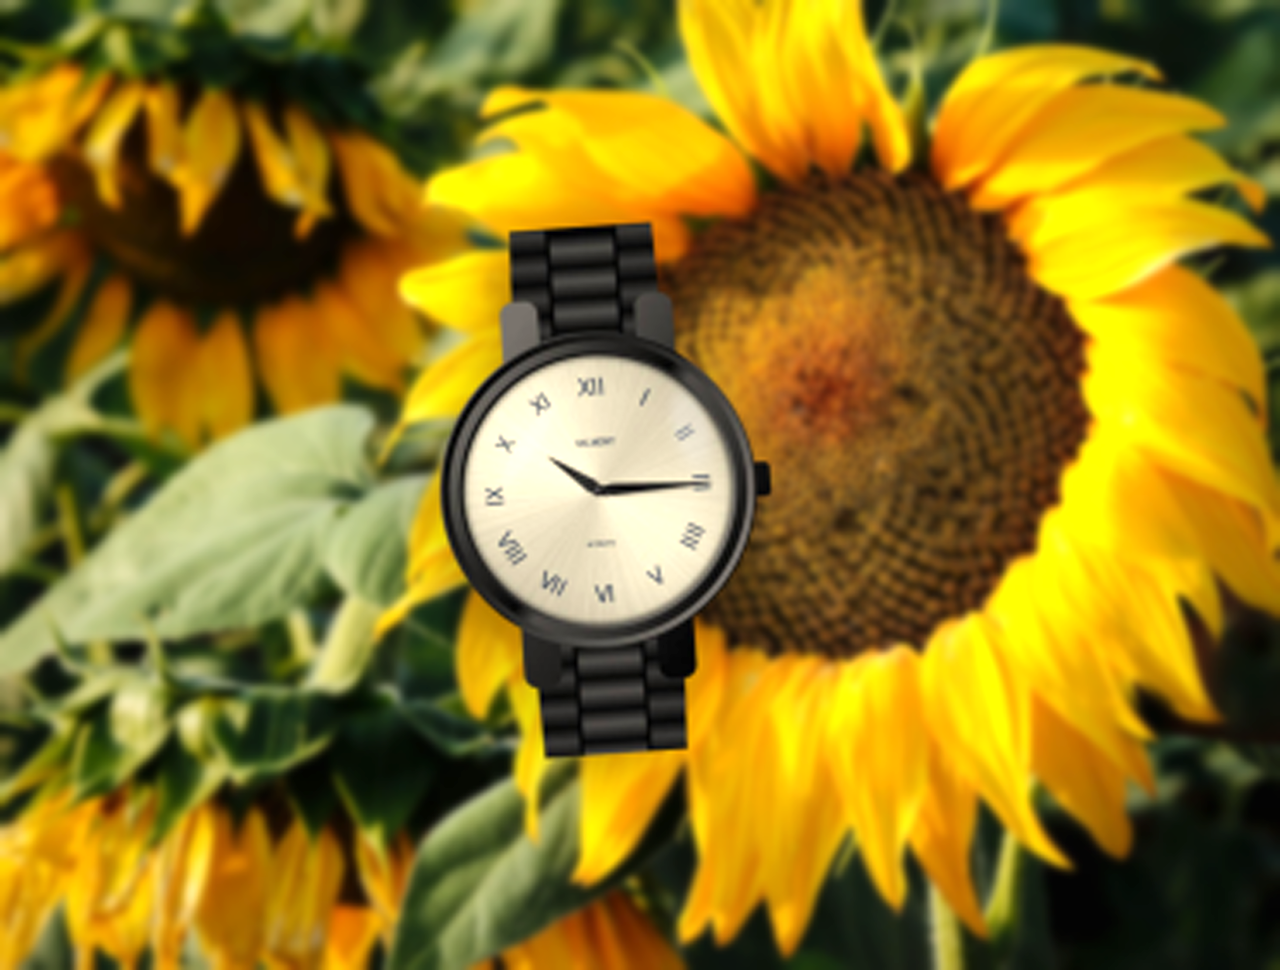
10 h 15 min
